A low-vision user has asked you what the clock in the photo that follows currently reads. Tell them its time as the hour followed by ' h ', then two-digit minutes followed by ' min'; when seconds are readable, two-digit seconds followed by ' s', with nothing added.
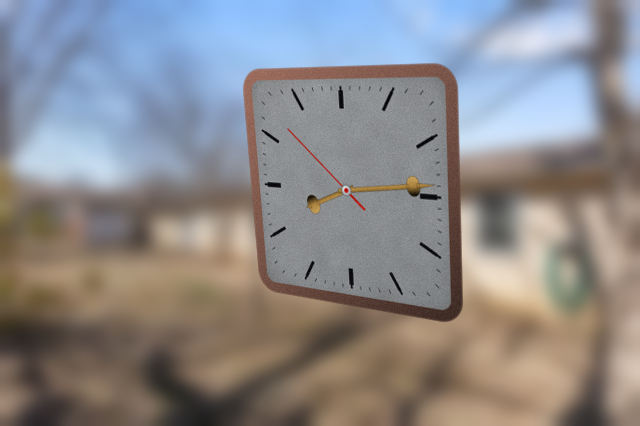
8 h 13 min 52 s
